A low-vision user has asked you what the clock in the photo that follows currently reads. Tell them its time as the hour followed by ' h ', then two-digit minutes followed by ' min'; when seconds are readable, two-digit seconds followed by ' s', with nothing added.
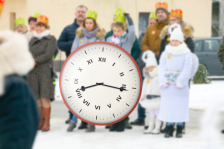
8 h 16 min
